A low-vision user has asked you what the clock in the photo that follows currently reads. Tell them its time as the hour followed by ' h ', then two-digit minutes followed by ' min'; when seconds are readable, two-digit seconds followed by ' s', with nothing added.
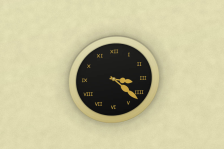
3 h 22 min
